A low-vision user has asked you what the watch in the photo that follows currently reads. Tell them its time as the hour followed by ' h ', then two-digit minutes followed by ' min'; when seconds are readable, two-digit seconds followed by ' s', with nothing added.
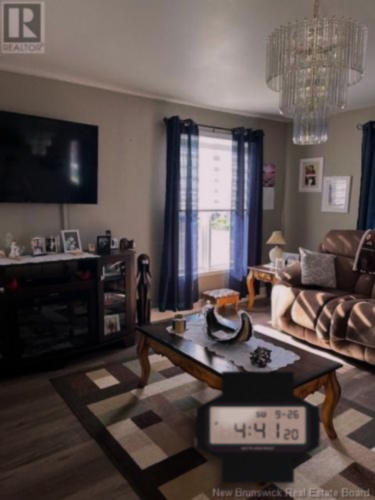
4 h 41 min
